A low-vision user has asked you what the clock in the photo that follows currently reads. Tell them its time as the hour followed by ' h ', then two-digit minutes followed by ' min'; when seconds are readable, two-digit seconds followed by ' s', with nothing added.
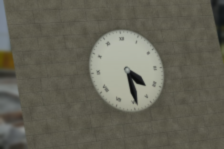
4 h 29 min
